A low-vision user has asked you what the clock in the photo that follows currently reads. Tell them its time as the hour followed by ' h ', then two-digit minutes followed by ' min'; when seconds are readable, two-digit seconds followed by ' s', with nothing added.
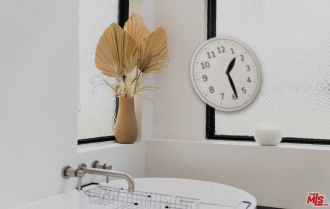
1 h 29 min
